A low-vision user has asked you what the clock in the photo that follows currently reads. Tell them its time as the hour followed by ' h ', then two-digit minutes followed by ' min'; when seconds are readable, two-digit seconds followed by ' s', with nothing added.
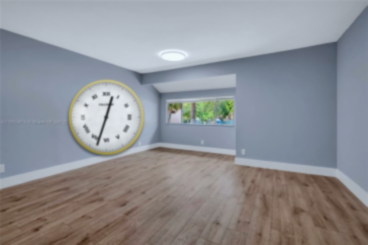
12 h 33 min
